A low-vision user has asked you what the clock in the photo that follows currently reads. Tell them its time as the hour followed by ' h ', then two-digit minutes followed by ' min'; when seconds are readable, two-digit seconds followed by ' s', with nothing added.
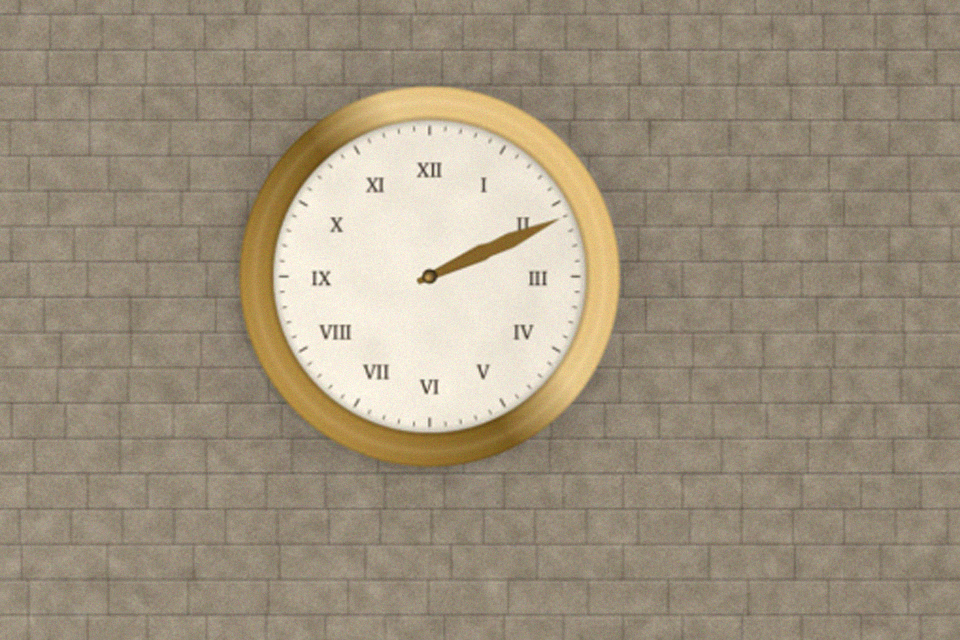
2 h 11 min
